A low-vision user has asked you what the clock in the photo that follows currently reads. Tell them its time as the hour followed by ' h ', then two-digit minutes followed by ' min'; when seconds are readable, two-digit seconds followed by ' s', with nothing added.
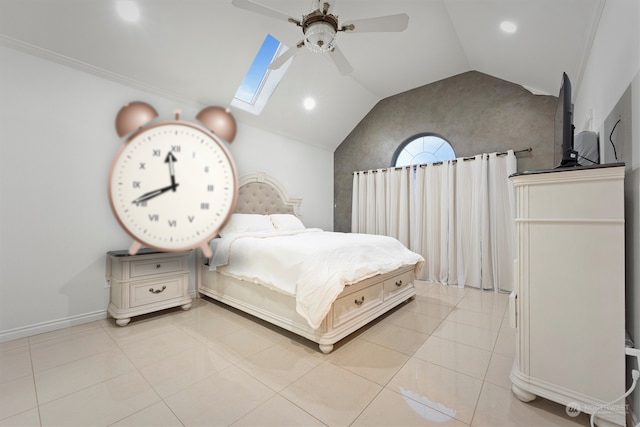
11 h 41 min
